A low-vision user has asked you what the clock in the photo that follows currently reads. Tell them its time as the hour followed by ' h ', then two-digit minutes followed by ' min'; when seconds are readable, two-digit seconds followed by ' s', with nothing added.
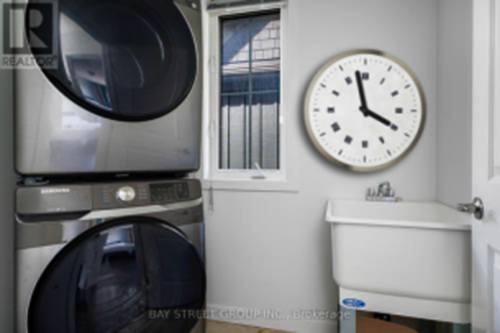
3 h 58 min
